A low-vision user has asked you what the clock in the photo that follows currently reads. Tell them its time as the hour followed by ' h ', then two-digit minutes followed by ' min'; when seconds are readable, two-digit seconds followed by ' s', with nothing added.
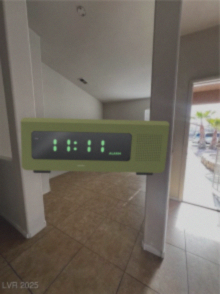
11 h 11 min
